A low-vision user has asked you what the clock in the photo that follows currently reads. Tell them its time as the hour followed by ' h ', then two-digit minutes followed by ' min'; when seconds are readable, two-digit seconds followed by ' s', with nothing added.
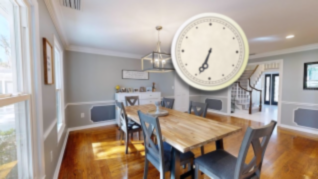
6 h 34 min
